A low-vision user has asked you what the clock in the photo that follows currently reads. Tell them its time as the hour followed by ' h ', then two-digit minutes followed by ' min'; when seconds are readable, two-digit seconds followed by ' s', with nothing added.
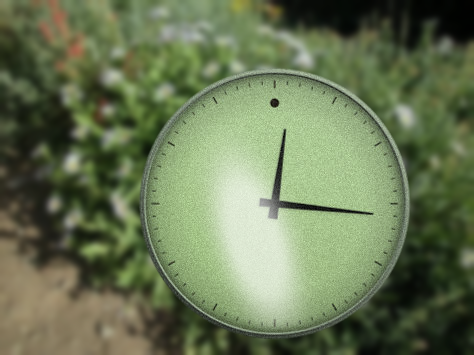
12 h 16 min
